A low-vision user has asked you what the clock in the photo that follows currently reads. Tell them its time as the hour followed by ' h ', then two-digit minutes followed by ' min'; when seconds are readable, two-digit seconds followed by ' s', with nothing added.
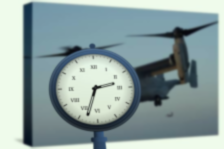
2 h 33 min
